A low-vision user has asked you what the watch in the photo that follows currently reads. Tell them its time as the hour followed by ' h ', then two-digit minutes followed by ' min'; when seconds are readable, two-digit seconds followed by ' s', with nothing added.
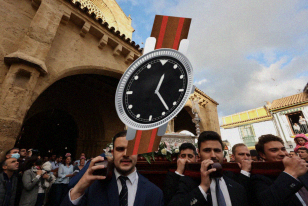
12 h 23 min
